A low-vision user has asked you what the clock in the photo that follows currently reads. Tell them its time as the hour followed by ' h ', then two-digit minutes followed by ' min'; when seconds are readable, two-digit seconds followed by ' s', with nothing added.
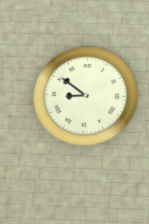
8 h 51 min
